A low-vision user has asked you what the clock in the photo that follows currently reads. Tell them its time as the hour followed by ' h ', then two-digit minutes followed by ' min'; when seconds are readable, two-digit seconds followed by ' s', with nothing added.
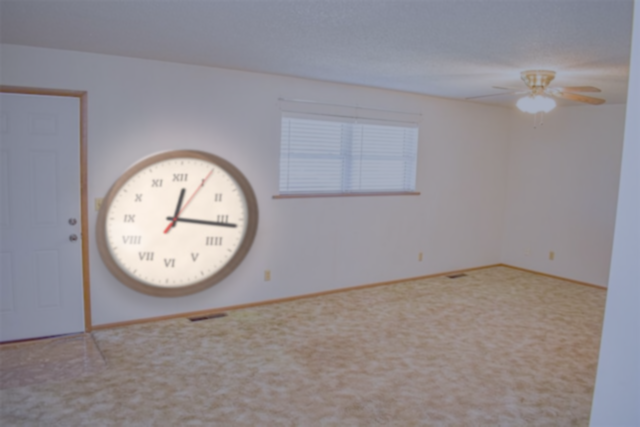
12 h 16 min 05 s
